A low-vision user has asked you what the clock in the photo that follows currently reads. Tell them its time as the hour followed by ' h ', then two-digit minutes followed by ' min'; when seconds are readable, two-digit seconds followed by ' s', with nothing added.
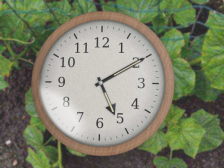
5 h 10 min
